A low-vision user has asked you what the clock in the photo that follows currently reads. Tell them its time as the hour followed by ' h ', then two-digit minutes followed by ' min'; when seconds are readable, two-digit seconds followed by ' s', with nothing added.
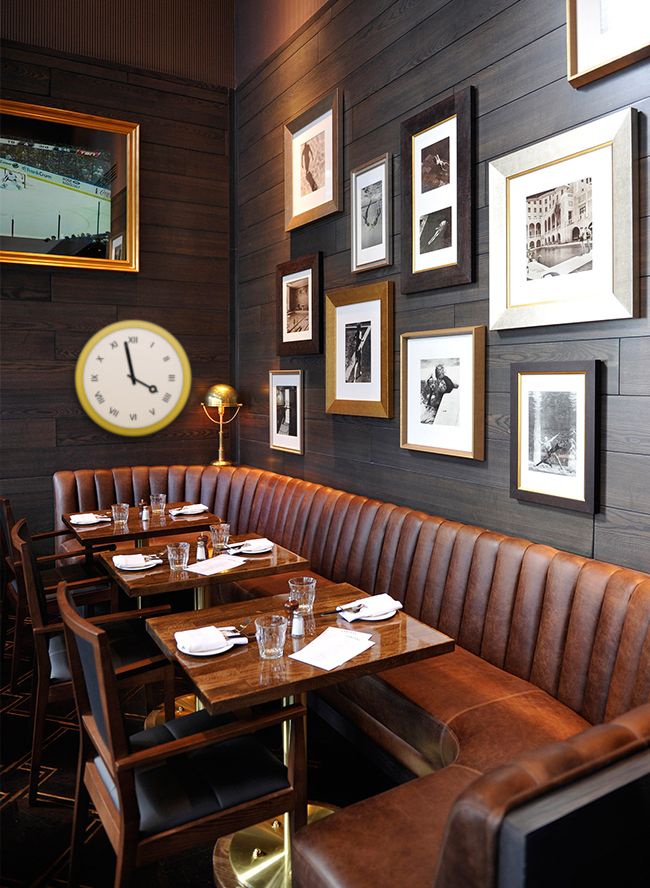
3 h 58 min
